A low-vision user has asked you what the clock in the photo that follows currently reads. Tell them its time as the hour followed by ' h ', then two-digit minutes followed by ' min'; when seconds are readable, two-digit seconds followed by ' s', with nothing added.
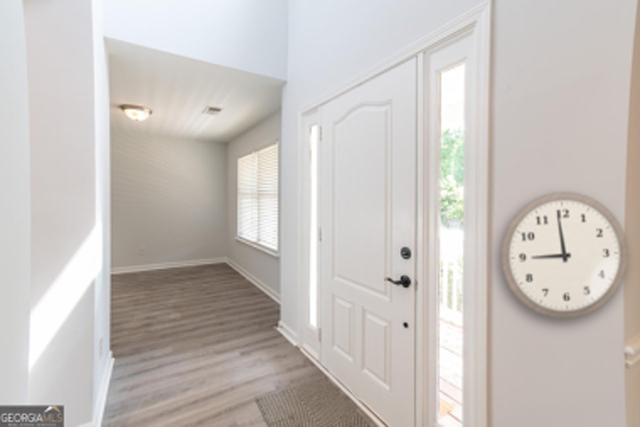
8 h 59 min
